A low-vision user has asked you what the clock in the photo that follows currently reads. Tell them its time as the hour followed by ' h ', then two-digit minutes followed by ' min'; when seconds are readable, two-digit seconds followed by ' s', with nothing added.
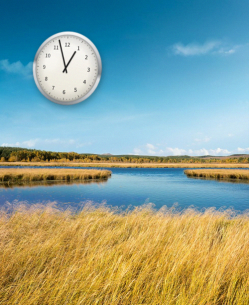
12 h 57 min
